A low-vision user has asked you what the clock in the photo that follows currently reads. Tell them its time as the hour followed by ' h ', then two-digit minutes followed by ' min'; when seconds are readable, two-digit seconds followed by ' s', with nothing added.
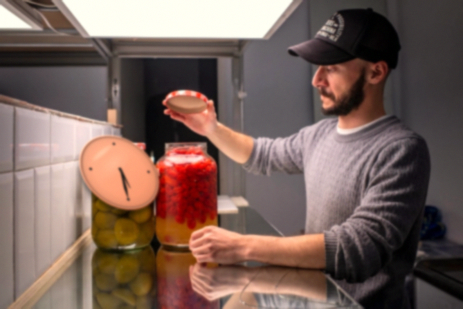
5 h 30 min
